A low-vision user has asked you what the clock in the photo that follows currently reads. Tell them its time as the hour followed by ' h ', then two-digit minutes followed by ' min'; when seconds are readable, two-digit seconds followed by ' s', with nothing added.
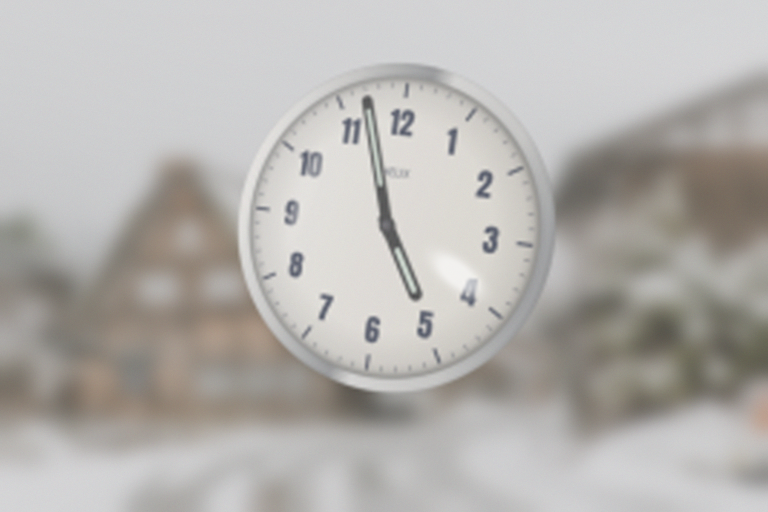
4 h 57 min
